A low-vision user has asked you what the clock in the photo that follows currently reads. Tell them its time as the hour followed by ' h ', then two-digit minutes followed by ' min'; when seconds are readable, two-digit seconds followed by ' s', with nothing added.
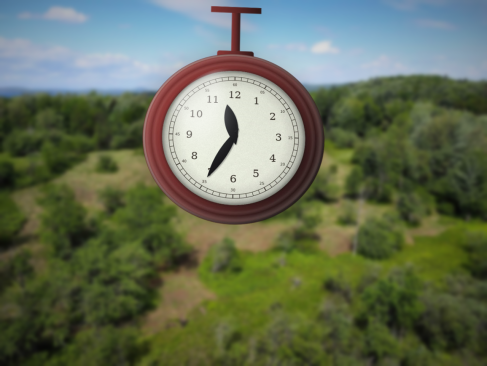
11 h 35 min
